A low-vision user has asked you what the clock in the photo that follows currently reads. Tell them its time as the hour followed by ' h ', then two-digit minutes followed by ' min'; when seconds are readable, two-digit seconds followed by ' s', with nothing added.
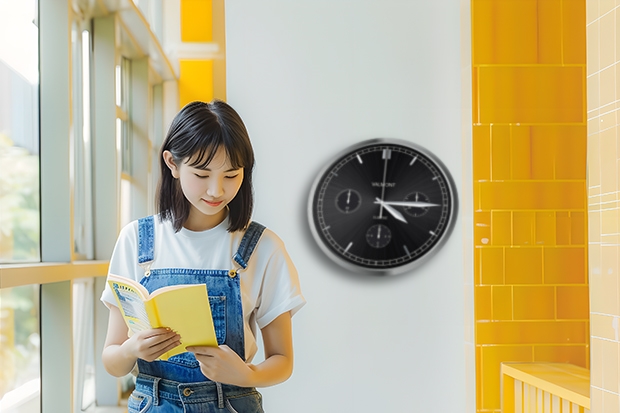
4 h 15 min
